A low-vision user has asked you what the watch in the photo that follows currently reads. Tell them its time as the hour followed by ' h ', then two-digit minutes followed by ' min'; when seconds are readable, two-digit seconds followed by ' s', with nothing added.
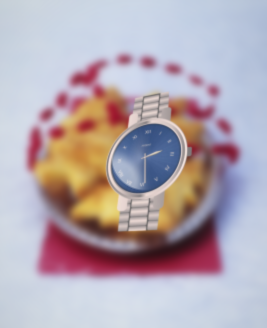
2 h 29 min
